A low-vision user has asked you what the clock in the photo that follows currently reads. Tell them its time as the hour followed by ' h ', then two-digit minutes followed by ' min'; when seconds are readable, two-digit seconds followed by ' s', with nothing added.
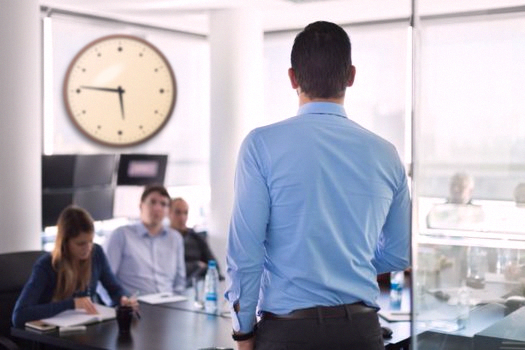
5 h 46 min
